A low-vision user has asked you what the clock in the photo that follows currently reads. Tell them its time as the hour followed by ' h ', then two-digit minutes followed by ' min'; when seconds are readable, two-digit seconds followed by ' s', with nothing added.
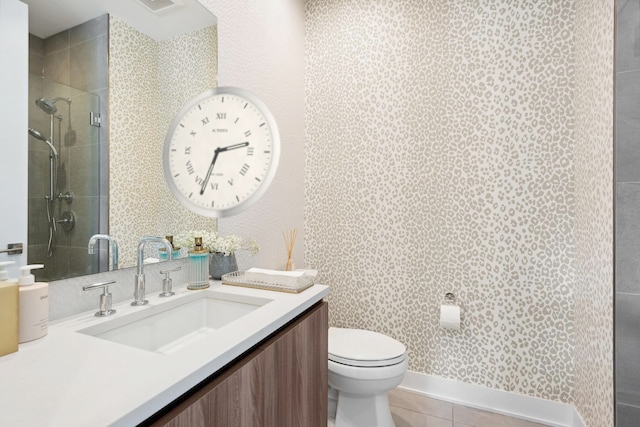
2 h 33 min
